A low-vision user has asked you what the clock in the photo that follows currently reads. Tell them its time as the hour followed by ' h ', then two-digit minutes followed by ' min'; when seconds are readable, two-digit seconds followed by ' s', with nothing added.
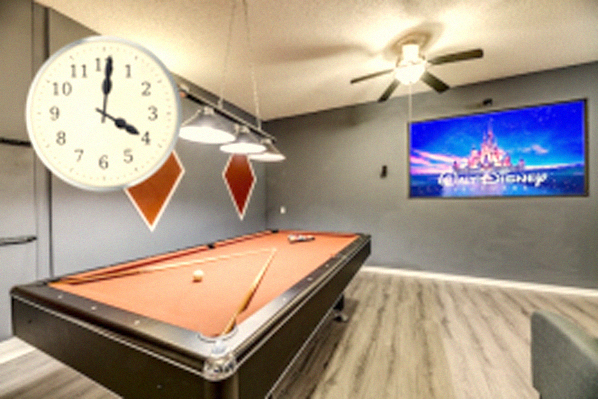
4 h 01 min
